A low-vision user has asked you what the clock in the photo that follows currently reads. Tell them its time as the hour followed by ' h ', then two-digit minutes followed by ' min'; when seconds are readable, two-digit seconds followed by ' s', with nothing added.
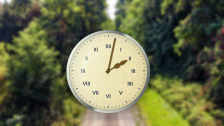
2 h 02 min
